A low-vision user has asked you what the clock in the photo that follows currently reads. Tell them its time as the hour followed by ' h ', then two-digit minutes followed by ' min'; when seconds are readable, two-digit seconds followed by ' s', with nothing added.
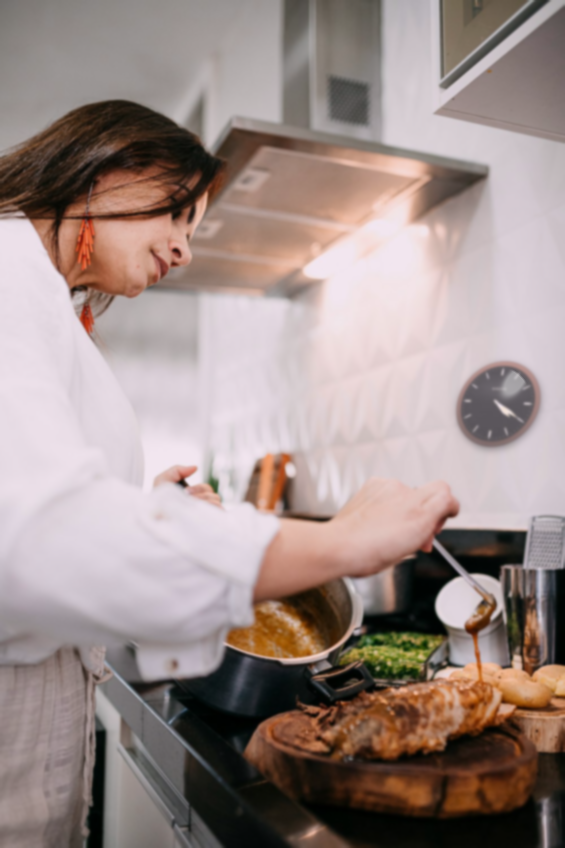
4 h 20 min
